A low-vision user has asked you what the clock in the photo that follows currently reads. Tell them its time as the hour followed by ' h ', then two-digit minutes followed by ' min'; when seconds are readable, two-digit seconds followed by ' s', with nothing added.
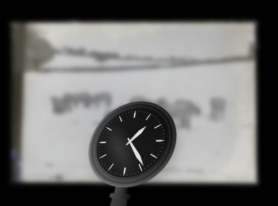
1 h 24 min
